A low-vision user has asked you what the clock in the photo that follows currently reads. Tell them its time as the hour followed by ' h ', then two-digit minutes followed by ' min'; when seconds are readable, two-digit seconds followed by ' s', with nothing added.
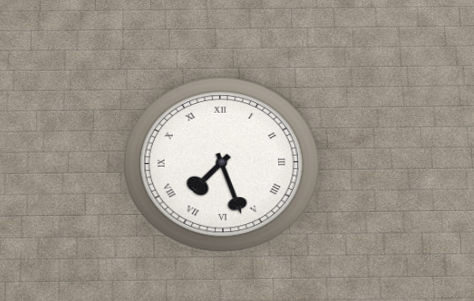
7 h 27 min
